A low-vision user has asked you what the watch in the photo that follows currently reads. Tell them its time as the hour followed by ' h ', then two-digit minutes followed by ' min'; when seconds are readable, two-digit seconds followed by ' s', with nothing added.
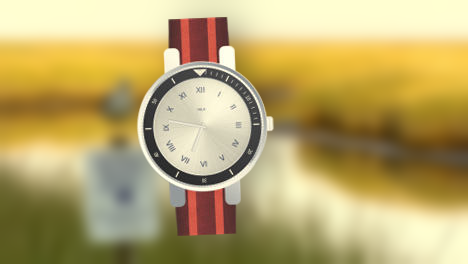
6 h 47 min
